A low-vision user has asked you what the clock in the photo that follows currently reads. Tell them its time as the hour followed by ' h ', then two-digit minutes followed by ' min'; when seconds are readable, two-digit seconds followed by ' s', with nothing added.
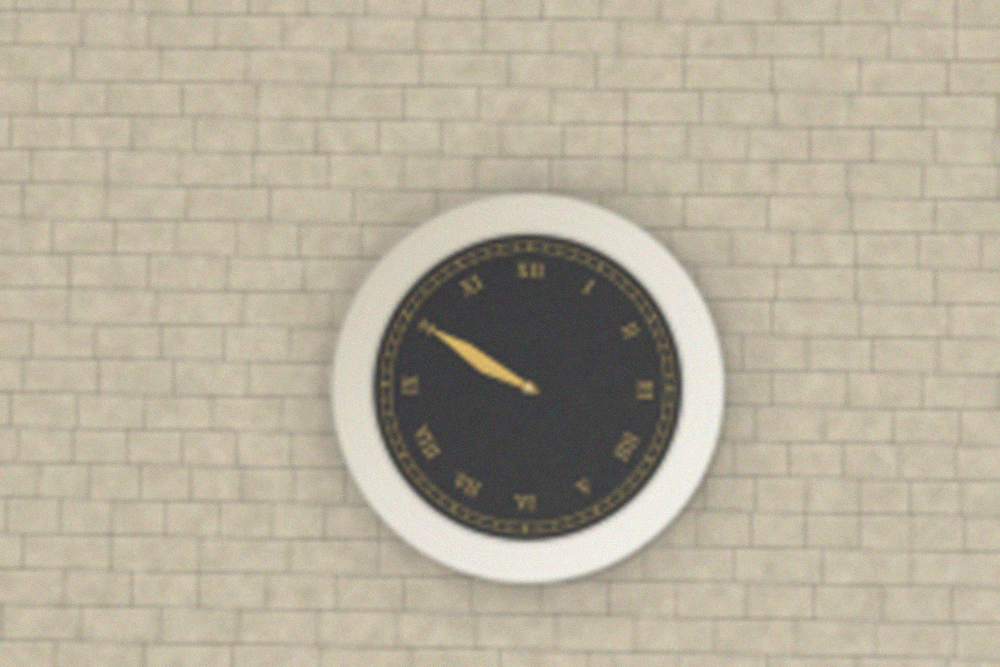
9 h 50 min
